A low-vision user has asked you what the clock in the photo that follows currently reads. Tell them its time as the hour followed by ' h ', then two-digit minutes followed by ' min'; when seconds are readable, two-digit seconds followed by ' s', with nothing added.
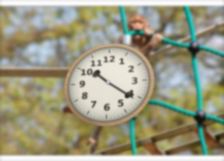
10 h 21 min
